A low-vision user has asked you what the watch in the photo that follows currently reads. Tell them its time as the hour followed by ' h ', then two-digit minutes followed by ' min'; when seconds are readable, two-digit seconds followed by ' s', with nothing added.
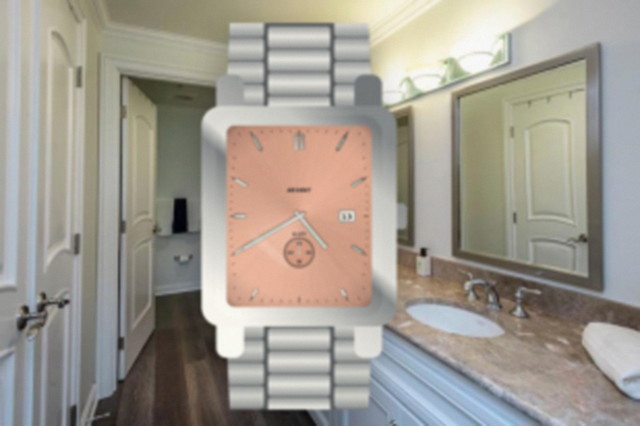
4 h 40 min
